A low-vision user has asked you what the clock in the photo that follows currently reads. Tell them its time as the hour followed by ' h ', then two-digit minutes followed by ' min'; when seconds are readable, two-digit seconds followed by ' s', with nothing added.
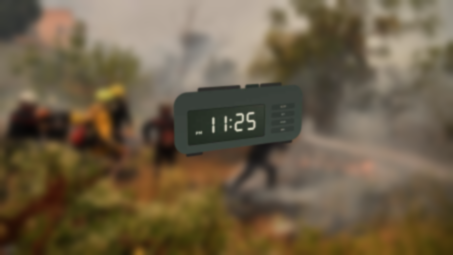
11 h 25 min
